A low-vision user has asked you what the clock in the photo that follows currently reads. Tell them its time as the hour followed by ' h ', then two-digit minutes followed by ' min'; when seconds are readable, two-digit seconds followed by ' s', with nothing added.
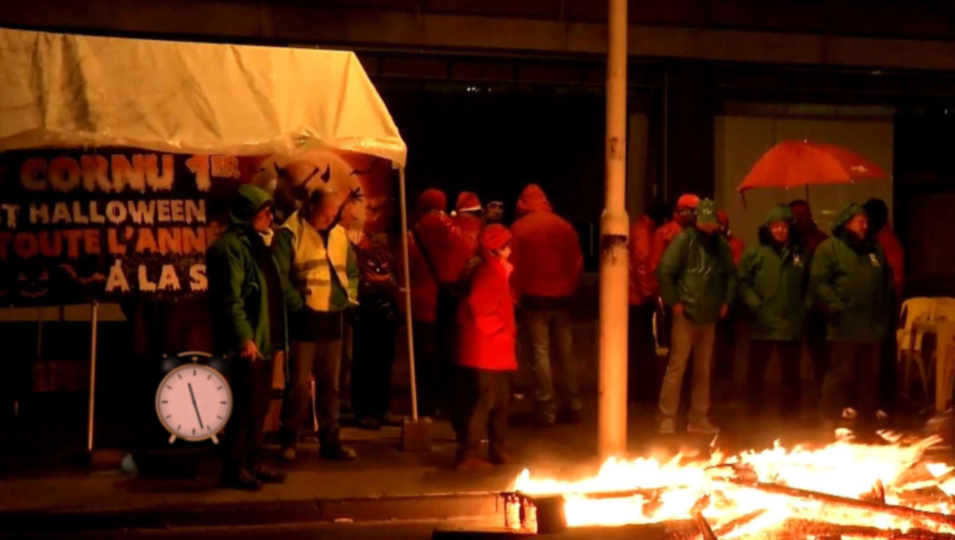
11 h 27 min
